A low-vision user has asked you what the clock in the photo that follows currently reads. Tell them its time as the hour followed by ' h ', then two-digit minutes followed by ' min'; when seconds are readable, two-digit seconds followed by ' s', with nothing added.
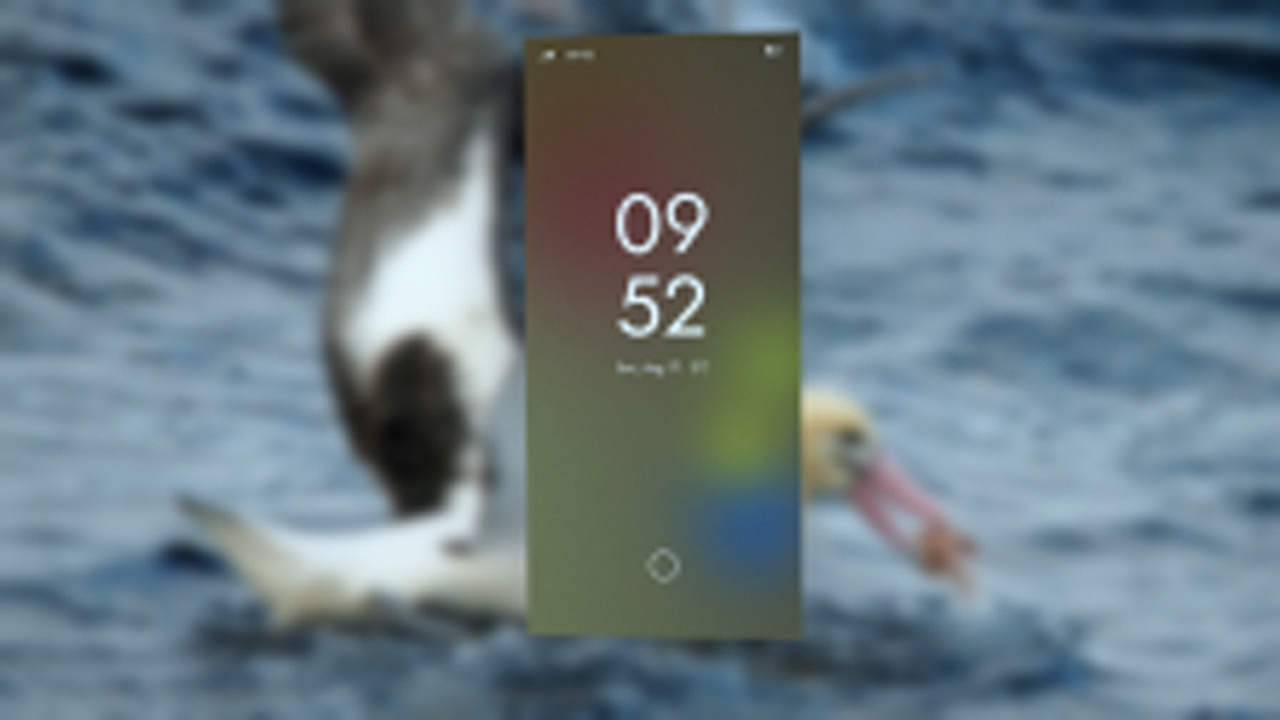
9 h 52 min
